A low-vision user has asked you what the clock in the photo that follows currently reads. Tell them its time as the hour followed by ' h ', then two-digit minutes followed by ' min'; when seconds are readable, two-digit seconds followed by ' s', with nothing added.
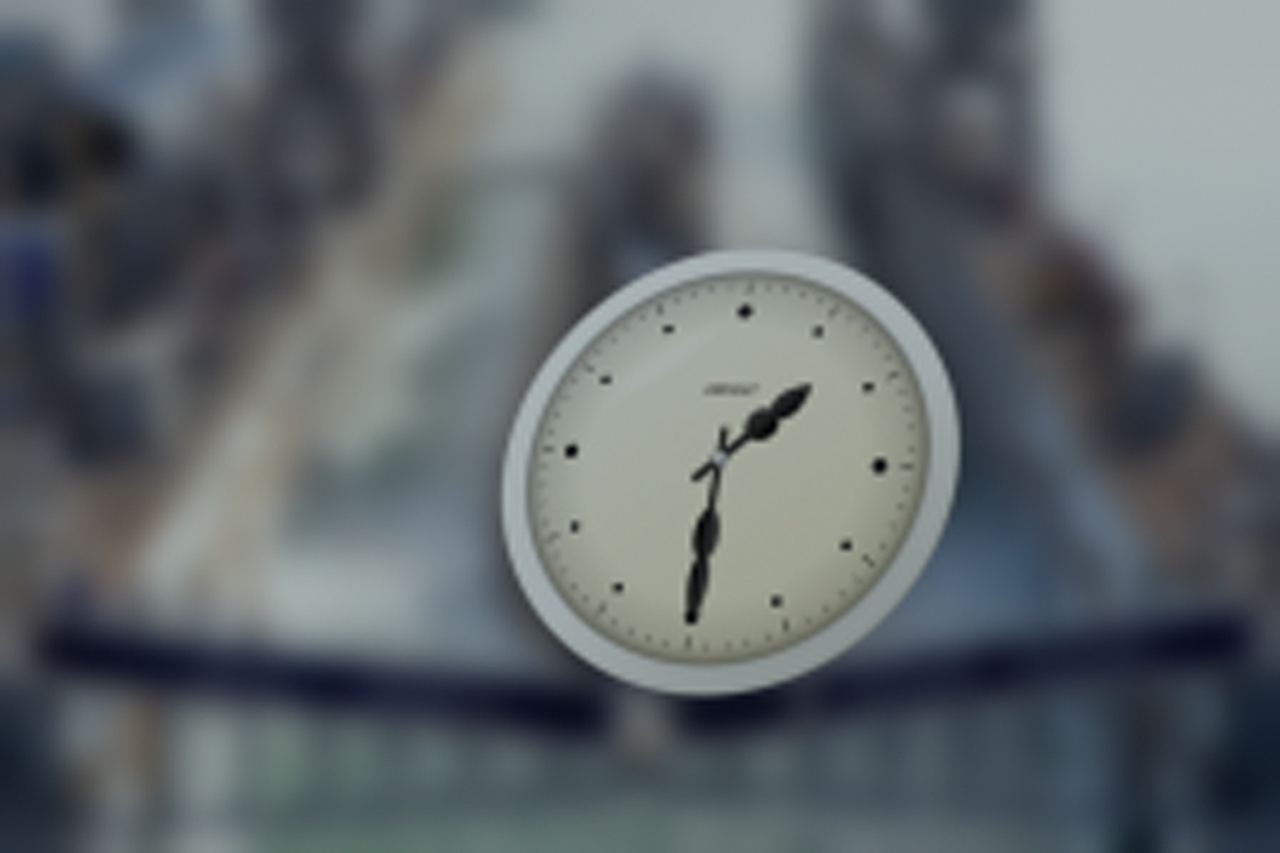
1 h 30 min
